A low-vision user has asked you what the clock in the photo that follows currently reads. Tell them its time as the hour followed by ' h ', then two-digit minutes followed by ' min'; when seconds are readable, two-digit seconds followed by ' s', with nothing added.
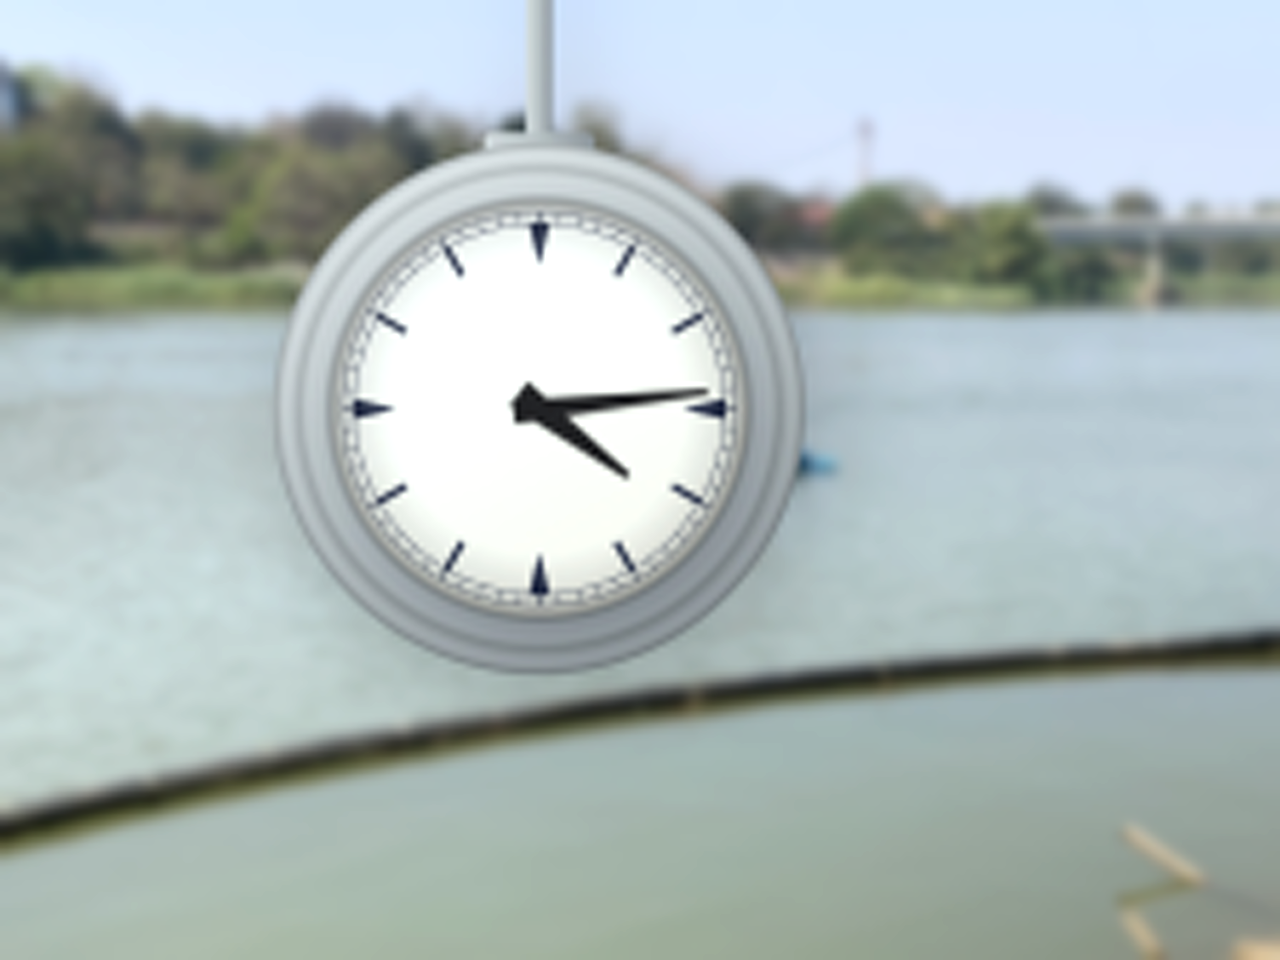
4 h 14 min
